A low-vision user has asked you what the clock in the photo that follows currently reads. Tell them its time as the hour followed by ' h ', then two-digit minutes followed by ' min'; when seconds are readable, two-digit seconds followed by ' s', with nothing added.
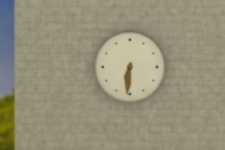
6 h 31 min
